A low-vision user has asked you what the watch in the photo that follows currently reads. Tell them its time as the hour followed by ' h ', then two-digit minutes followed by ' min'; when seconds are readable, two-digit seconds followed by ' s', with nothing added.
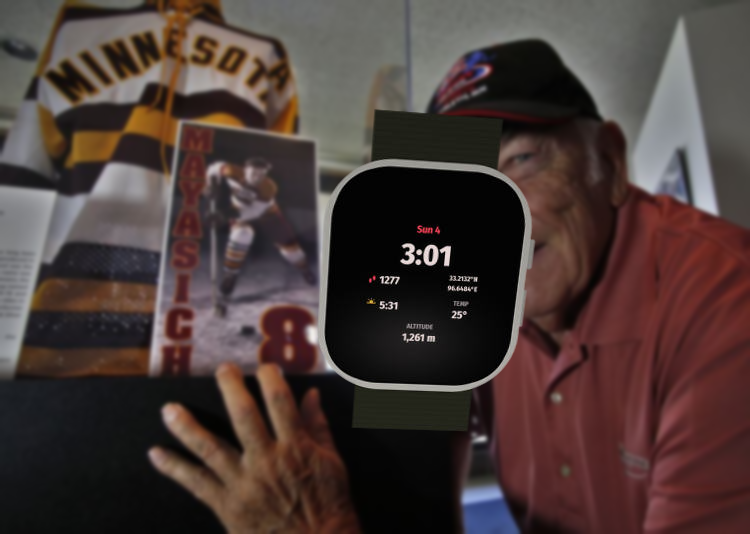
3 h 01 min
